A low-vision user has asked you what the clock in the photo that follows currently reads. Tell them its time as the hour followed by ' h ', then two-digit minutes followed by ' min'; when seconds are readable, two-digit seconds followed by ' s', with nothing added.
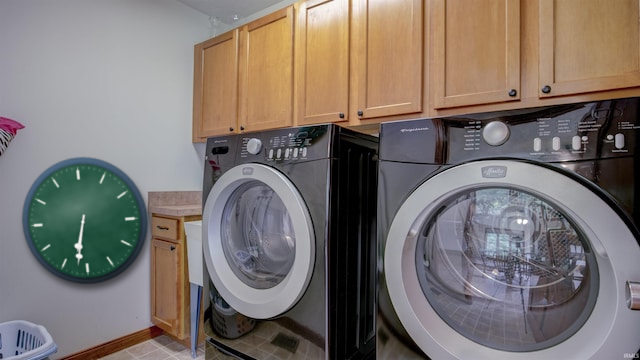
6 h 32 min
